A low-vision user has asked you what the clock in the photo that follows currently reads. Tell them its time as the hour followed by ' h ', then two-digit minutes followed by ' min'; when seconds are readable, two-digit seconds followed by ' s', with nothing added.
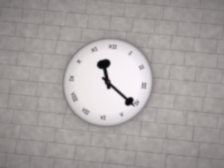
11 h 21 min
